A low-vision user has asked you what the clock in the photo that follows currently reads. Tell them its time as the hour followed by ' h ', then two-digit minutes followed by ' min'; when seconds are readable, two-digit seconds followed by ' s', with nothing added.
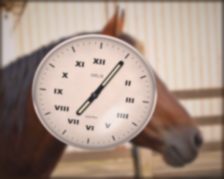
7 h 05 min
